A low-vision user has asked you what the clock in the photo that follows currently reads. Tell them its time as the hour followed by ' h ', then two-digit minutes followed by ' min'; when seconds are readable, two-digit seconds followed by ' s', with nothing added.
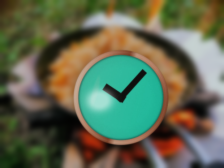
10 h 07 min
